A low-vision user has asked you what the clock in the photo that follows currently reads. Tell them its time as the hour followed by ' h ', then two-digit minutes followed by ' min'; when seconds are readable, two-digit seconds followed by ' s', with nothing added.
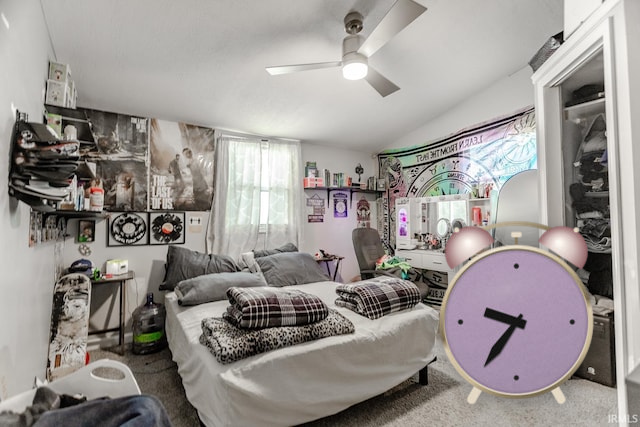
9 h 36 min
